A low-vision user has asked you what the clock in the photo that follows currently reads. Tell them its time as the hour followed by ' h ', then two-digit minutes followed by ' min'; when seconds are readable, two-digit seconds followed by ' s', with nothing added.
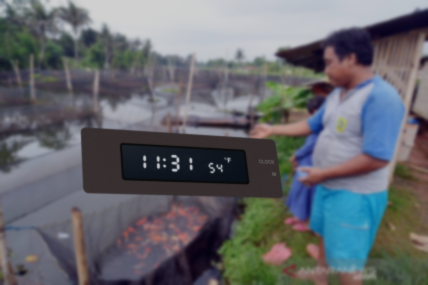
11 h 31 min
